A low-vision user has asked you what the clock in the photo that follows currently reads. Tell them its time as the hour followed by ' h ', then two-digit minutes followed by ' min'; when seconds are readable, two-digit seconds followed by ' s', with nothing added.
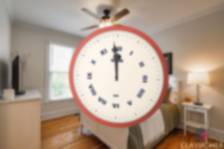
11 h 59 min
